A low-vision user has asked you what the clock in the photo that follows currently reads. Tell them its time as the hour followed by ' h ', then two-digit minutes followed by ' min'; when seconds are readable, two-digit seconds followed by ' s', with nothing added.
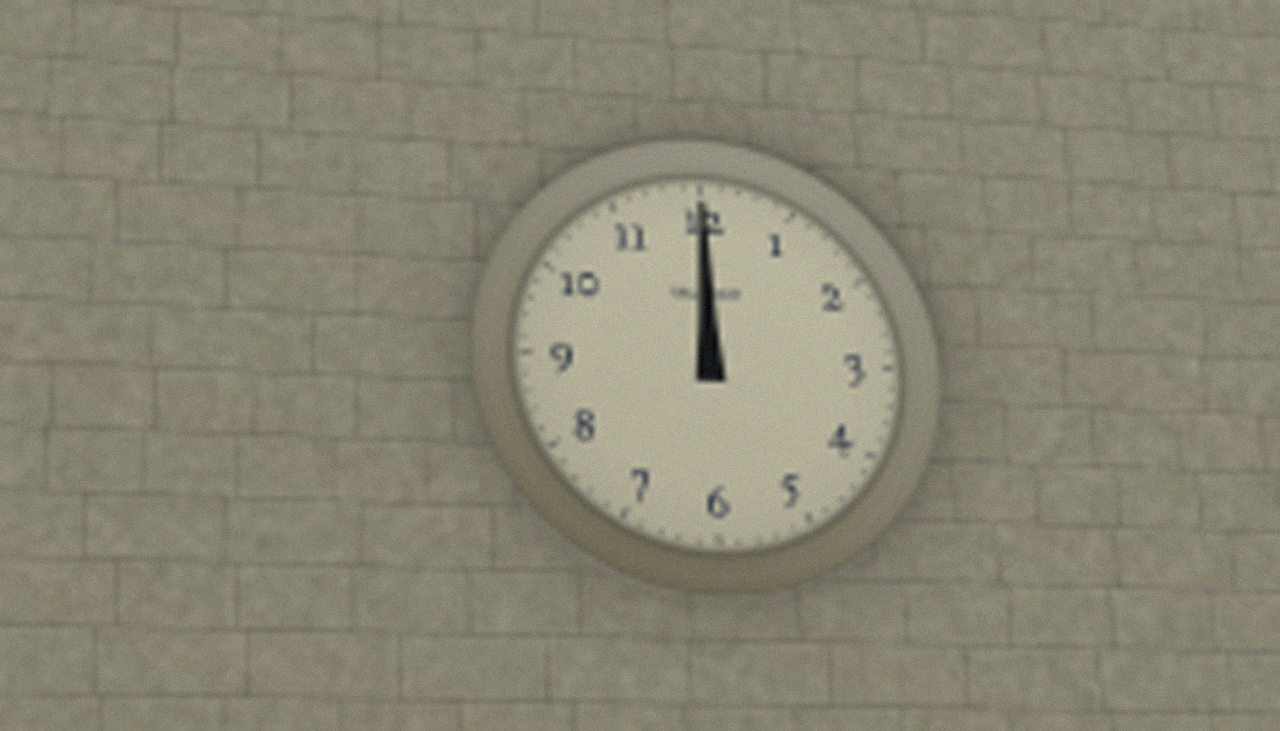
12 h 00 min
